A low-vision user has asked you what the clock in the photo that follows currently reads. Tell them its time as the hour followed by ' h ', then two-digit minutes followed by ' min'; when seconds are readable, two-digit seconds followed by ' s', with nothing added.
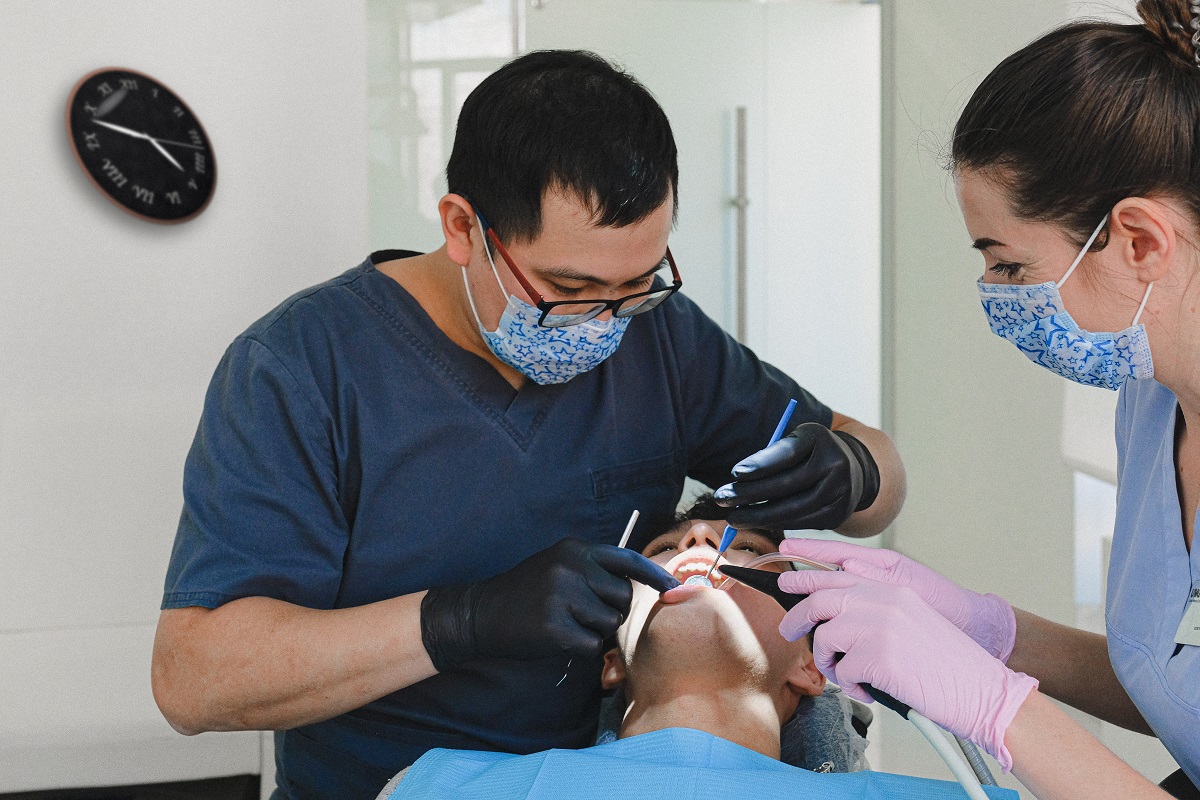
4 h 48 min 17 s
